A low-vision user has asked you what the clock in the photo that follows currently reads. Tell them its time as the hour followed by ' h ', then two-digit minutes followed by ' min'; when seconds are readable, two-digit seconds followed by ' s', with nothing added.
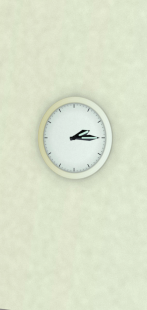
2 h 15 min
